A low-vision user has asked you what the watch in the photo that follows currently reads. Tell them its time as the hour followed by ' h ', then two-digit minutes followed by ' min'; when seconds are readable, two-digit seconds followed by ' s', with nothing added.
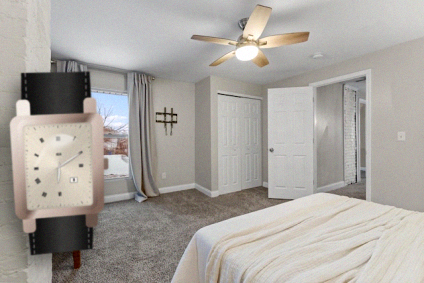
6 h 10 min
